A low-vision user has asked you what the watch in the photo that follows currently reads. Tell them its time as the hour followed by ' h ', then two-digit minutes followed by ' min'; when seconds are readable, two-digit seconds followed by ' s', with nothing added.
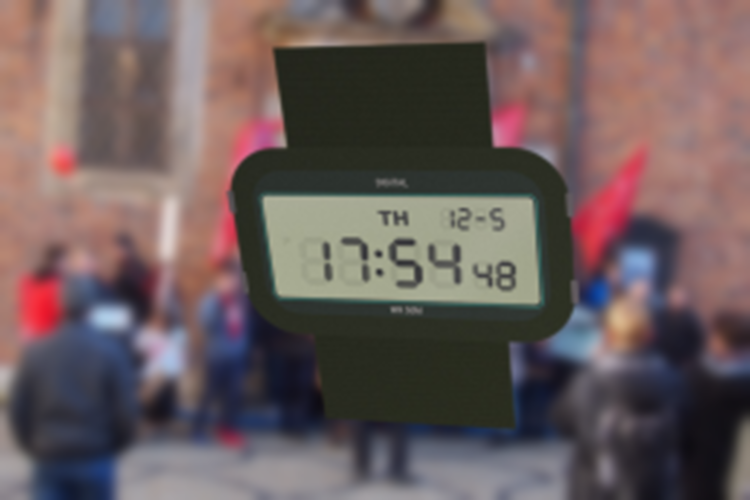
17 h 54 min 48 s
